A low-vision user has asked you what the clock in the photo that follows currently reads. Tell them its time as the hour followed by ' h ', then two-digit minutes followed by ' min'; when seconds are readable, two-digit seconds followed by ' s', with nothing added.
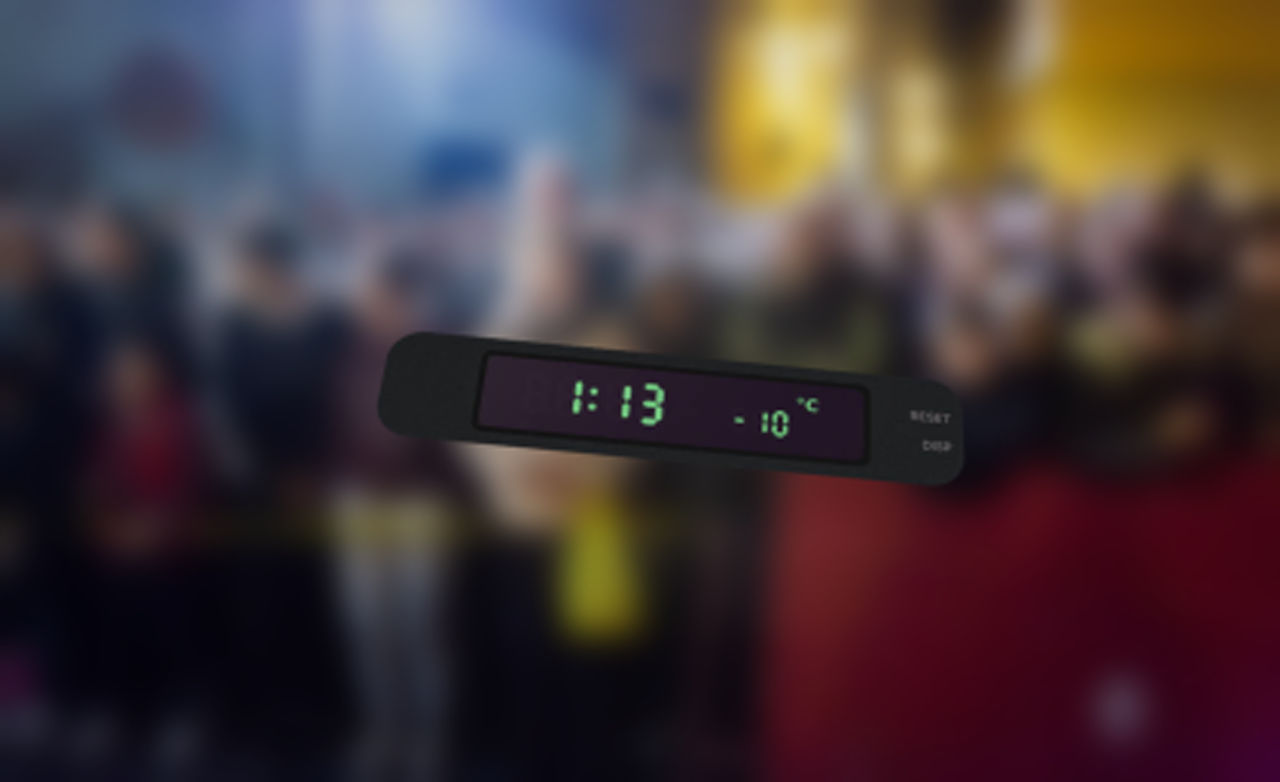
1 h 13 min
